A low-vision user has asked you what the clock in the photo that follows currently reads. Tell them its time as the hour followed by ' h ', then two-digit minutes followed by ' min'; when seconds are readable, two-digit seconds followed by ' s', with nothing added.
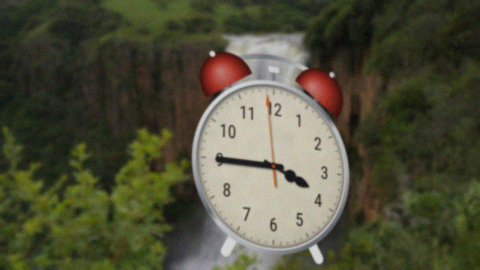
3 h 44 min 59 s
